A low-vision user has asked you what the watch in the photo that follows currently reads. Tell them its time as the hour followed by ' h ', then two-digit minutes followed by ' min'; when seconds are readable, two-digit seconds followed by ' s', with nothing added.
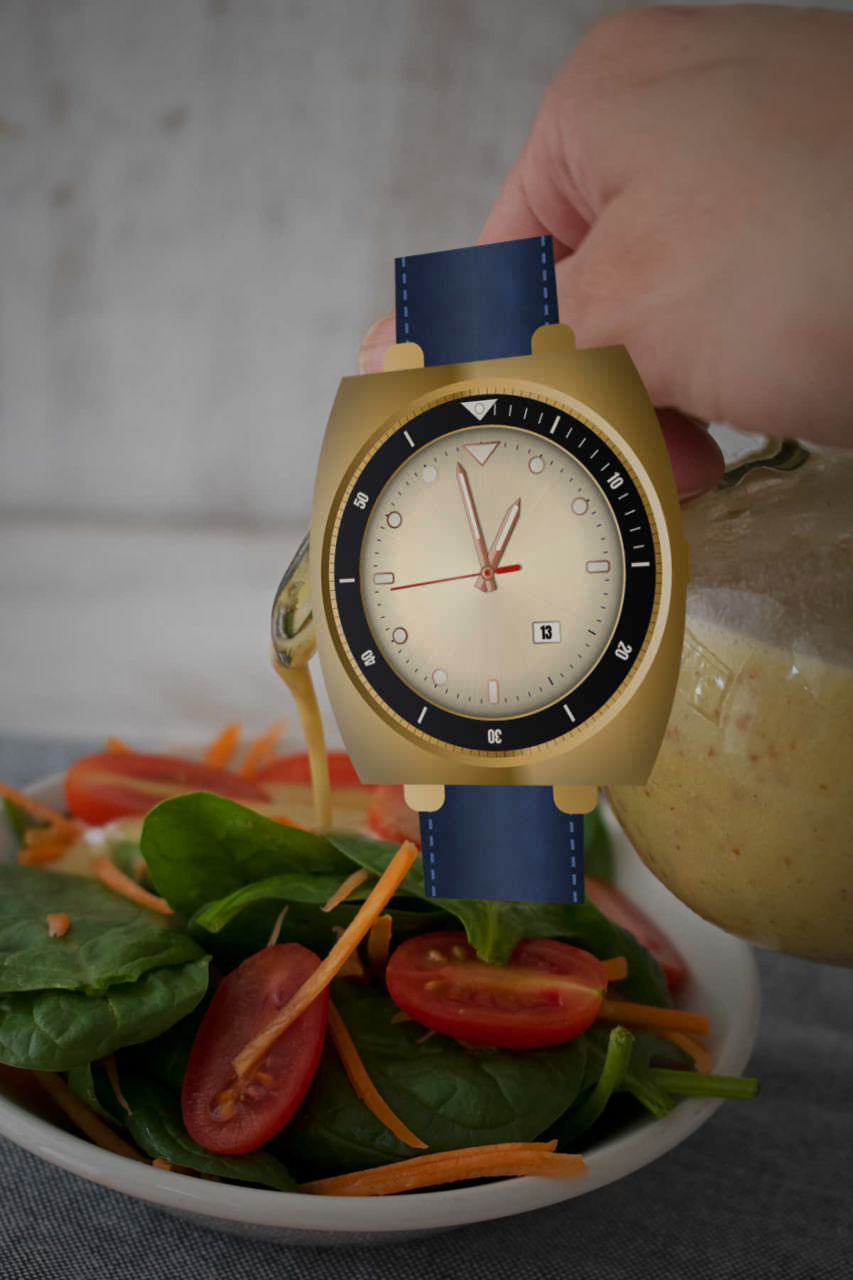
12 h 57 min 44 s
